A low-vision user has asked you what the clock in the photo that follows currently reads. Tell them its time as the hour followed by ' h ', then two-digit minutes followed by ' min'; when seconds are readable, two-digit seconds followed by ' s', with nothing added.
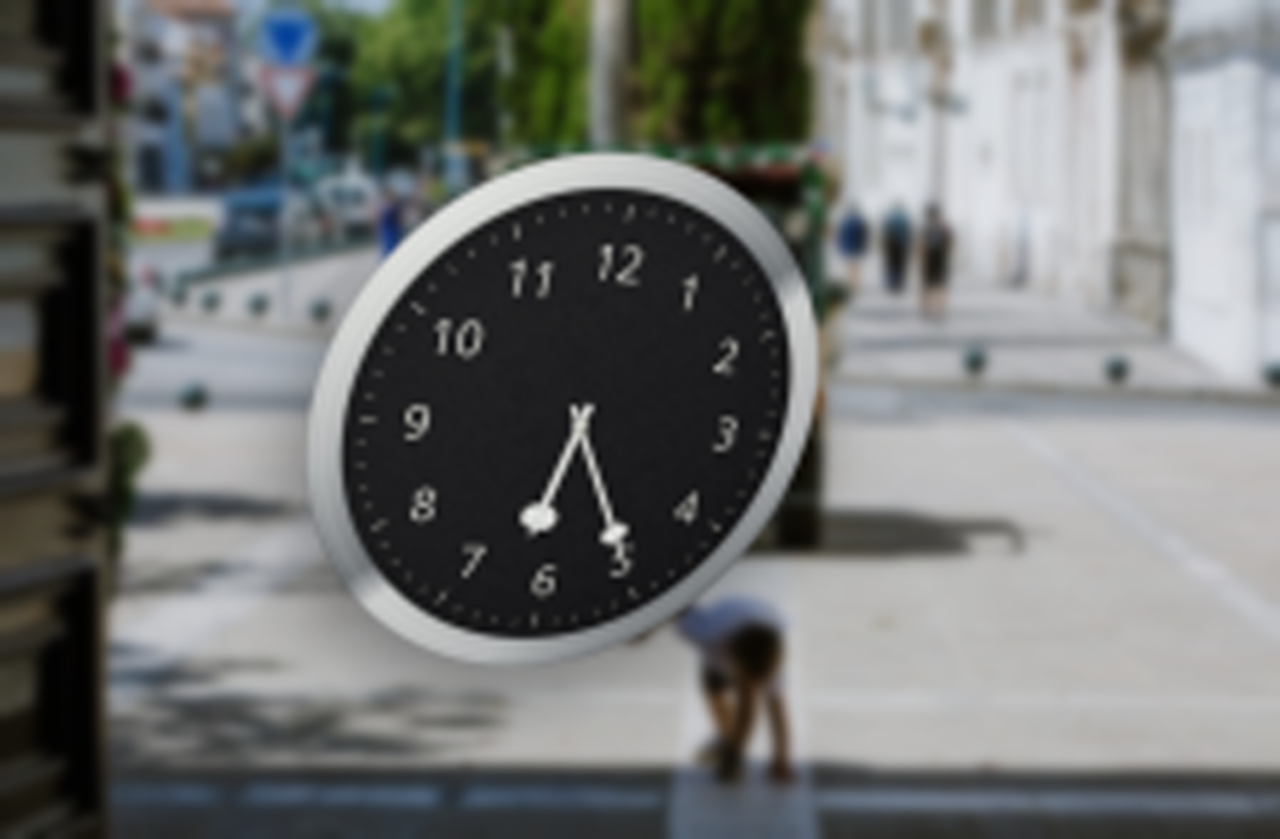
6 h 25 min
